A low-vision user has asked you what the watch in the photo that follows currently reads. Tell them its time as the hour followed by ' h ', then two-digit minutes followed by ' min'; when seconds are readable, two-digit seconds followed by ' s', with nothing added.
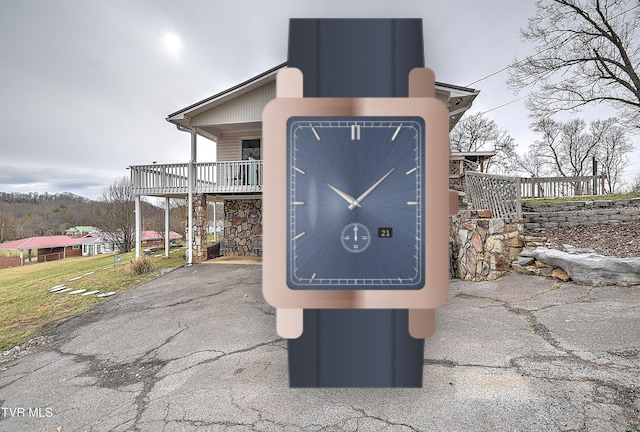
10 h 08 min
